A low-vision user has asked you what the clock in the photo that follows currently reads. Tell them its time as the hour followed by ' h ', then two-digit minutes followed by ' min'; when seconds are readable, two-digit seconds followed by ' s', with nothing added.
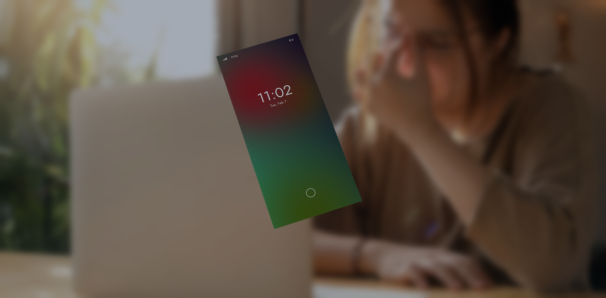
11 h 02 min
